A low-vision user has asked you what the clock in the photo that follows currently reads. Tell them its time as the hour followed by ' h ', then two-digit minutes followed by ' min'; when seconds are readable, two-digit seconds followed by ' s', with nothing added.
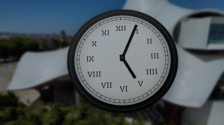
5 h 04 min
